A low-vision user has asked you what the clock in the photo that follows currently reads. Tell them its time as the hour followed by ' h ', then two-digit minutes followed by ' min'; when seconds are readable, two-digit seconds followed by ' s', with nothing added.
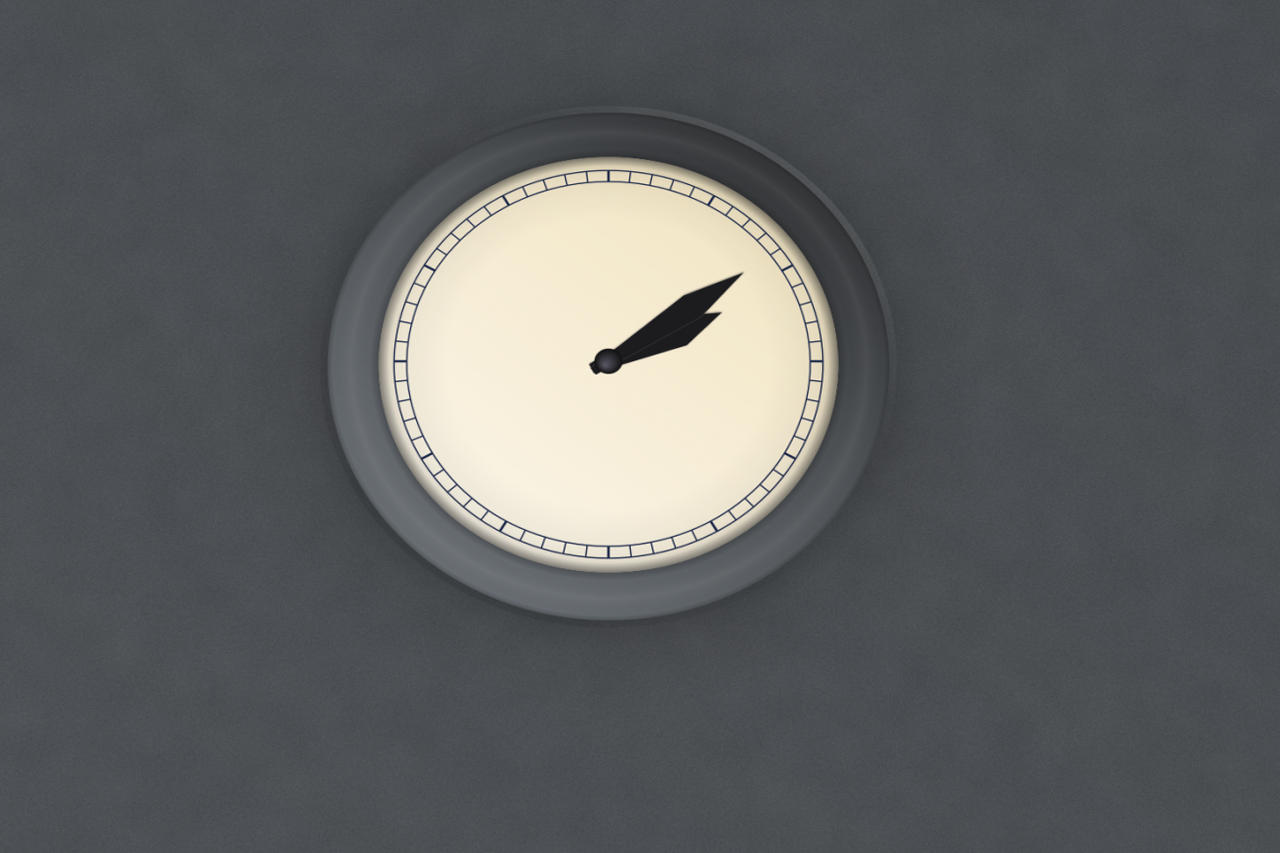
2 h 09 min
